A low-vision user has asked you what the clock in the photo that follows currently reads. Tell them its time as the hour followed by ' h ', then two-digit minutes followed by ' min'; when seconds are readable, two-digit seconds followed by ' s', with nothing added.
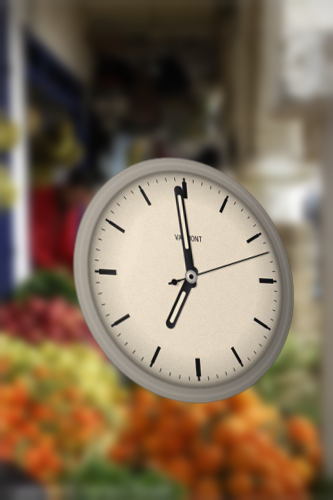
6 h 59 min 12 s
